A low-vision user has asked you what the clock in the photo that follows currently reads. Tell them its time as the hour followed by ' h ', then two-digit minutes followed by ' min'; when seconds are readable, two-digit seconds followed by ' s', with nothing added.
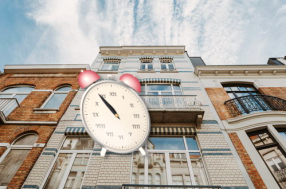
10 h 54 min
